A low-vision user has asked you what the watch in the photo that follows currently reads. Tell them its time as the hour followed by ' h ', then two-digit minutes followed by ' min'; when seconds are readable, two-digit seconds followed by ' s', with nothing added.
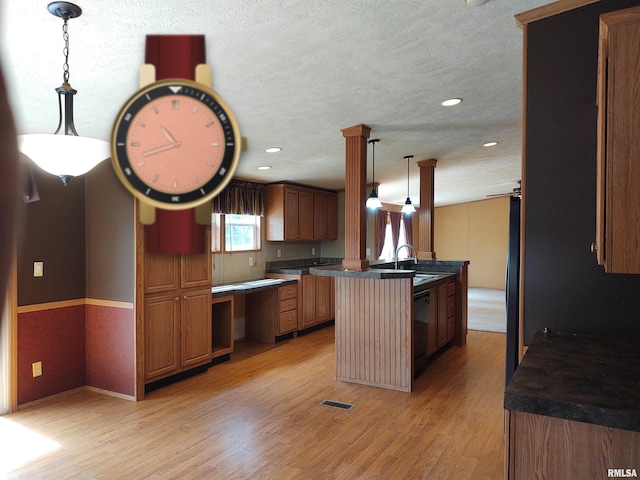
10 h 42 min
